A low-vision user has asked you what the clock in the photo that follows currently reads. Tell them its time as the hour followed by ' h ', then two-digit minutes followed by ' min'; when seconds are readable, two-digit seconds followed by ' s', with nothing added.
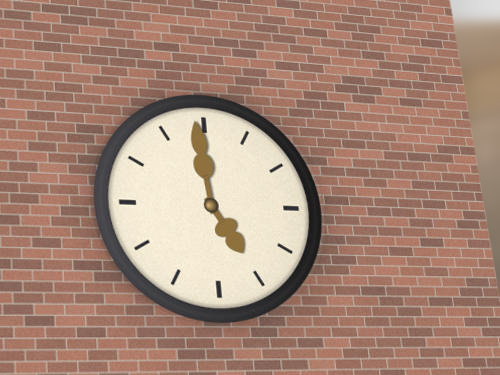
4 h 59 min
